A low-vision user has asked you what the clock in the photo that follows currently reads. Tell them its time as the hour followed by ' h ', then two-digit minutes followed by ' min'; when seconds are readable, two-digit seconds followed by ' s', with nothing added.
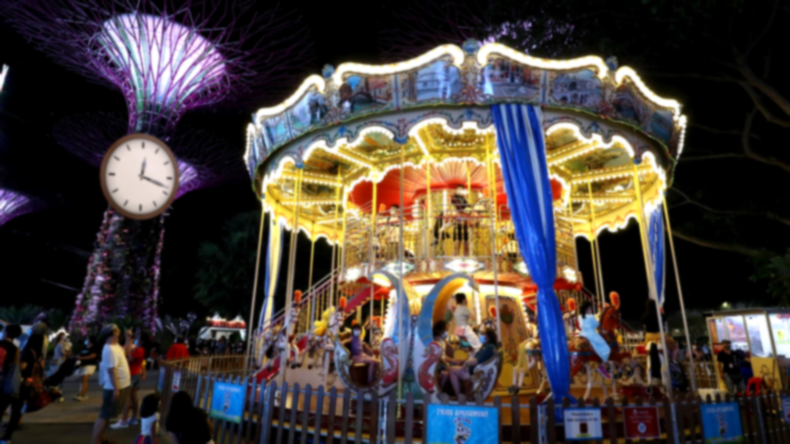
12 h 18 min
